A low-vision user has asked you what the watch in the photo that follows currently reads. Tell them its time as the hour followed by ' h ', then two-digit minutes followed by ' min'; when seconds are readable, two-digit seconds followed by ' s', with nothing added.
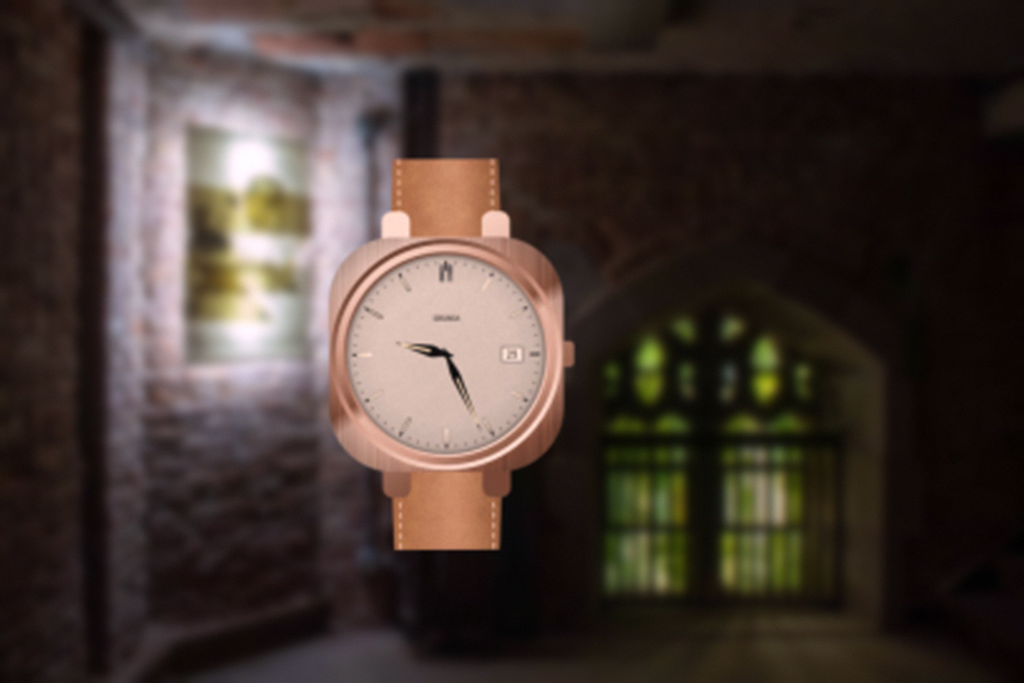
9 h 26 min
